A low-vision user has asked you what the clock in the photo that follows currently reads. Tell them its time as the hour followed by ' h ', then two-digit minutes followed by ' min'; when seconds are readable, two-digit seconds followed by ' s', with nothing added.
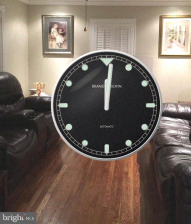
12 h 01 min
